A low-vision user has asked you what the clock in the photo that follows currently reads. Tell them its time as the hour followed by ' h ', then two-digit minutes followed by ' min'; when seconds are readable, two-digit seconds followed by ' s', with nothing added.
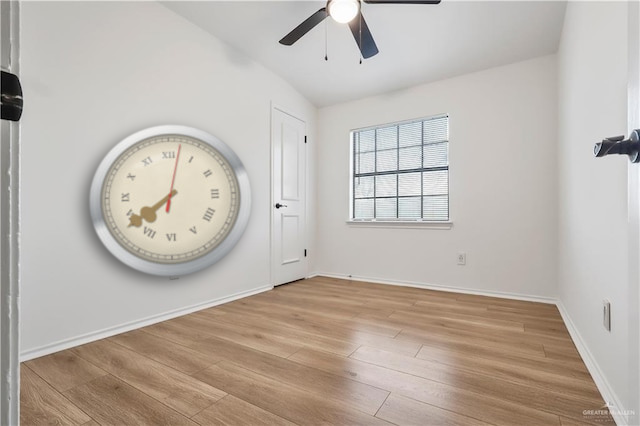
7 h 39 min 02 s
